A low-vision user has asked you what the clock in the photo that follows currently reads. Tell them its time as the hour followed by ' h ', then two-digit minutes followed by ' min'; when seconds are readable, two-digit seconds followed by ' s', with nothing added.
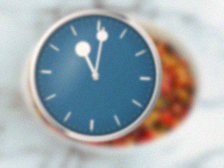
11 h 01 min
